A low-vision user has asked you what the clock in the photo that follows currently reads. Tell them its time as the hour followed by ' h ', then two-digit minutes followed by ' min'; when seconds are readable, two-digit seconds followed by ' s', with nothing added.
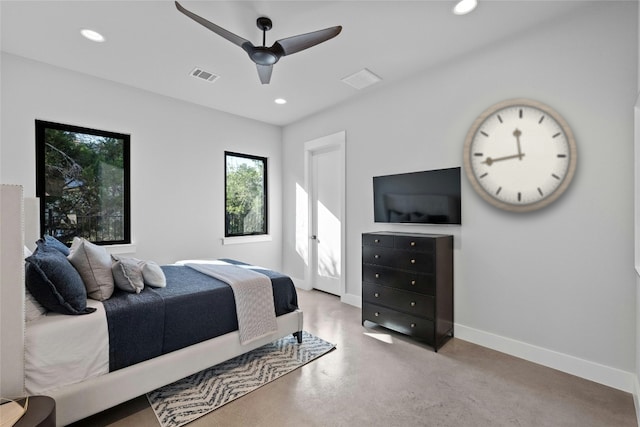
11 h 43 min
